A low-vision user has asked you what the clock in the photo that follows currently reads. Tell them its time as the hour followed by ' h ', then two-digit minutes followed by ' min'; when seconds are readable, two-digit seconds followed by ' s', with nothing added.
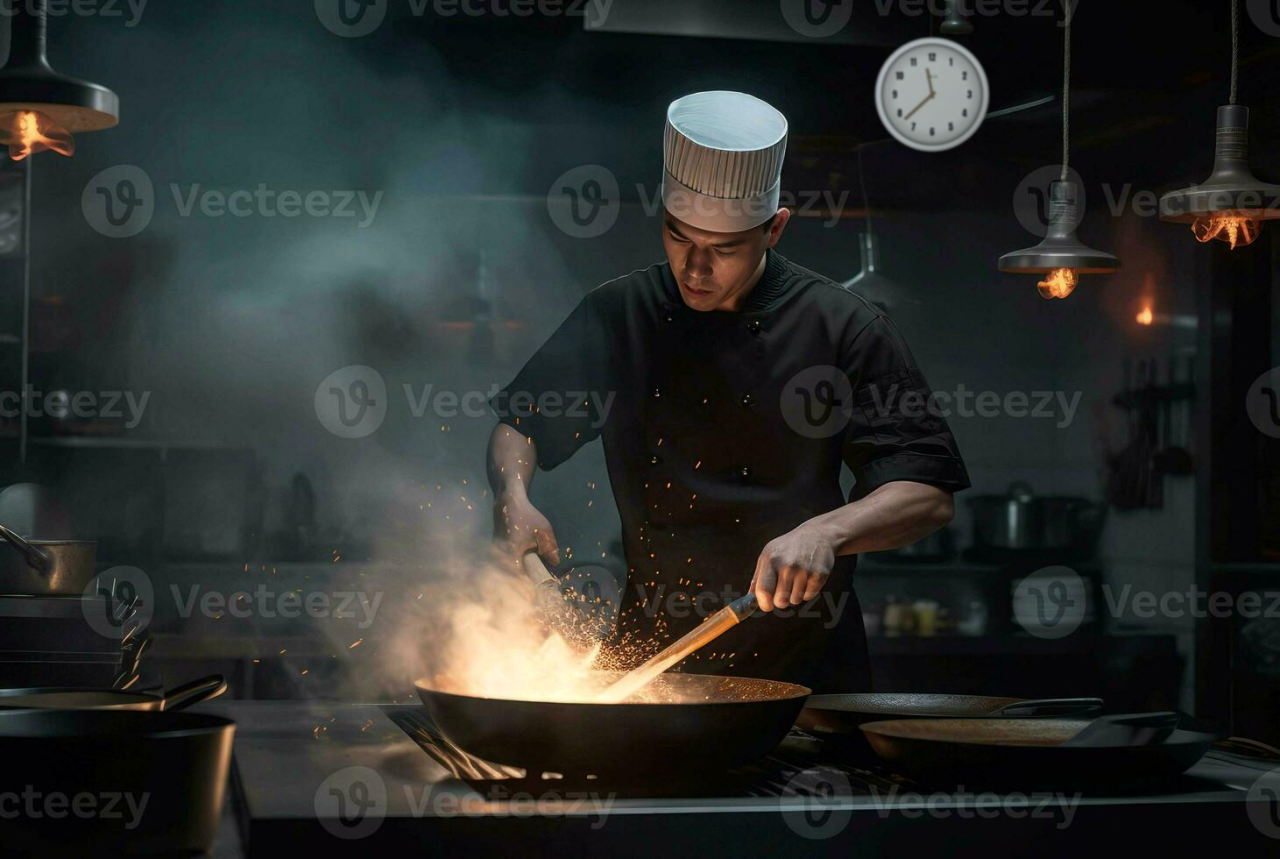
11 h 38 min
